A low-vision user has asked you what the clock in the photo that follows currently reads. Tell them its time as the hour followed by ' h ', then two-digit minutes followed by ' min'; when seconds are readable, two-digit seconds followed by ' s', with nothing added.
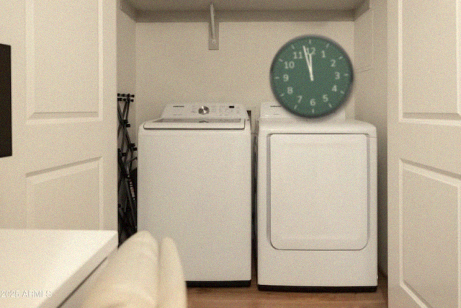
11 h 58 min
